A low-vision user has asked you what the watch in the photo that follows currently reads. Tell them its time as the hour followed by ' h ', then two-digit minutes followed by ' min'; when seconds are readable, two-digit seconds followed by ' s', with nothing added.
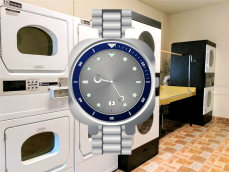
9 h 25 min
